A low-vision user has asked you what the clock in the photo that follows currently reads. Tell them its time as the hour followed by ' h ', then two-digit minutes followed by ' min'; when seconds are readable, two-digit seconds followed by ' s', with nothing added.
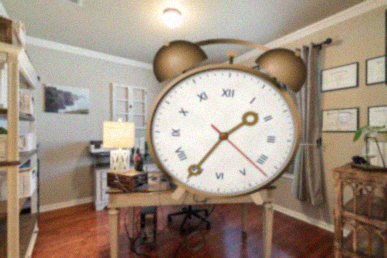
1 h 35 min 22 s
